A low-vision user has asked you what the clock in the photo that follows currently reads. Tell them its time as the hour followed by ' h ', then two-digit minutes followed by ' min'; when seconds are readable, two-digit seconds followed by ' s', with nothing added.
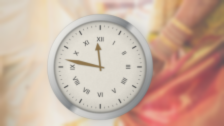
11 h 47 min
